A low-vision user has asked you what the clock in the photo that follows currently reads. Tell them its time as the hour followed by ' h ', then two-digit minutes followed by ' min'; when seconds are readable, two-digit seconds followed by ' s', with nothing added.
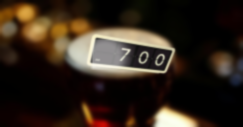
7 h 00 min
